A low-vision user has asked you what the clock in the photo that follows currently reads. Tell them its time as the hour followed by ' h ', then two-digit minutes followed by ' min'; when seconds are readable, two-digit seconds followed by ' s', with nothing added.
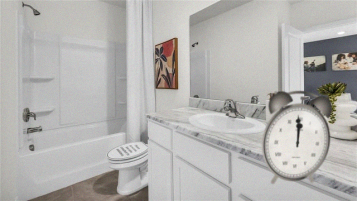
11 h 59 min
